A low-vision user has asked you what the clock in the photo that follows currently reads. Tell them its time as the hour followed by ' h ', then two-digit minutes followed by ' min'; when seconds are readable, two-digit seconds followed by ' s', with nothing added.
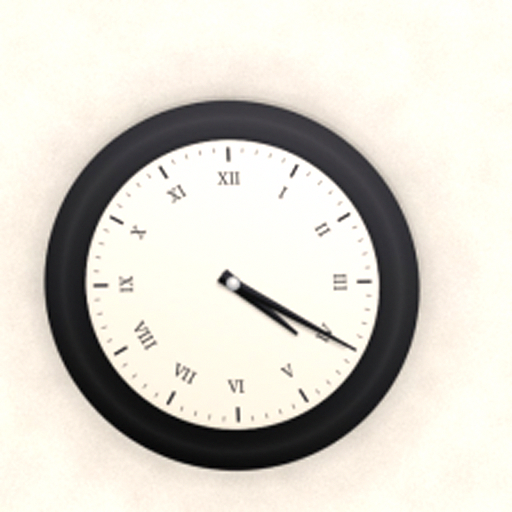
4 h 20 min
